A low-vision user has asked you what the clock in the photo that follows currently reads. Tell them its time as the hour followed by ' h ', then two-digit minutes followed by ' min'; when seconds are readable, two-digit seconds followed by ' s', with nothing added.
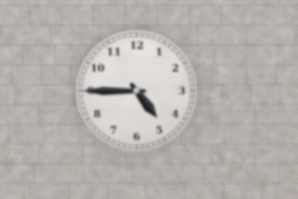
4 h 45 min
